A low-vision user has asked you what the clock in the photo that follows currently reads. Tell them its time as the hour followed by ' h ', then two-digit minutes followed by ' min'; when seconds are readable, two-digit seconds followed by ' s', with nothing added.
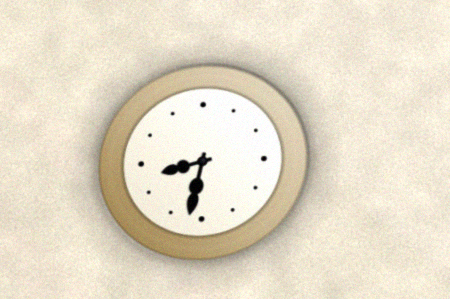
8 h 32 min
